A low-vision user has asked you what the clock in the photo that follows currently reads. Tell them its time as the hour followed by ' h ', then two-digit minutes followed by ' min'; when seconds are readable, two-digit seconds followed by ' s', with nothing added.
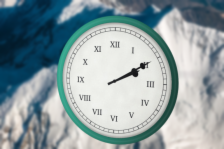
2 h 10 min
